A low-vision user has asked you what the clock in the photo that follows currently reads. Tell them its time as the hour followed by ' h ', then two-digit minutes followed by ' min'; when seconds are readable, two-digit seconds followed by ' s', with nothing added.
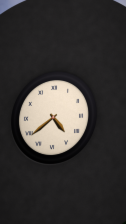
4 h 39 min
